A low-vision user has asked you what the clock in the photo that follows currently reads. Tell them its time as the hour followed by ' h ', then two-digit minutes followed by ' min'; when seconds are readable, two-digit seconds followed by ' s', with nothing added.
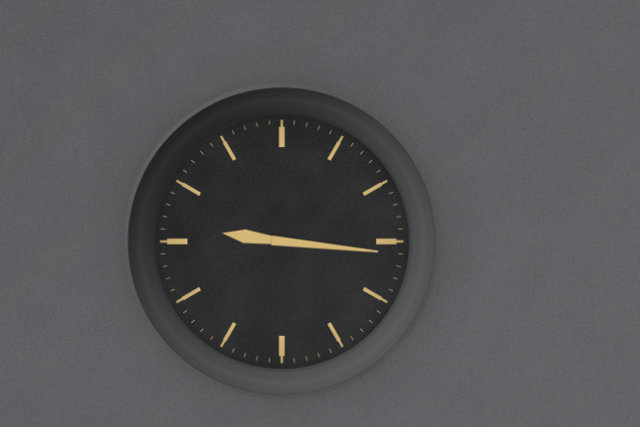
9 h 16 min
